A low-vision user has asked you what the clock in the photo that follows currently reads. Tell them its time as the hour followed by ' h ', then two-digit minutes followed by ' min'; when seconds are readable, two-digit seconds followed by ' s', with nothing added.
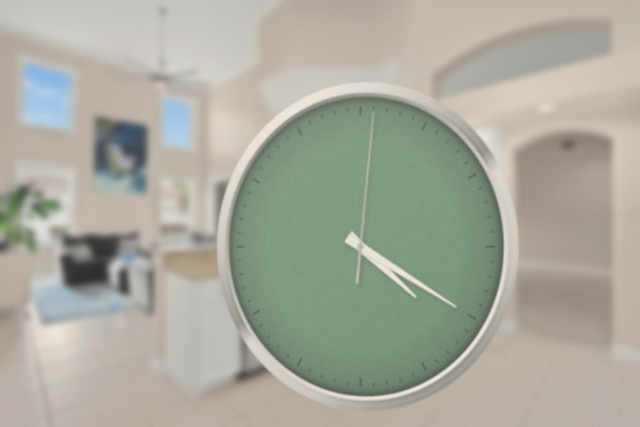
4 h 20 min 01 s
